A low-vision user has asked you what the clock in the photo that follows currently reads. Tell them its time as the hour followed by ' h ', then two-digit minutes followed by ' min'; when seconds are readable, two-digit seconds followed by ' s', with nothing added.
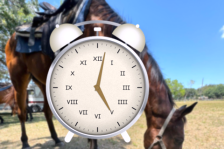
5 h 02 min
